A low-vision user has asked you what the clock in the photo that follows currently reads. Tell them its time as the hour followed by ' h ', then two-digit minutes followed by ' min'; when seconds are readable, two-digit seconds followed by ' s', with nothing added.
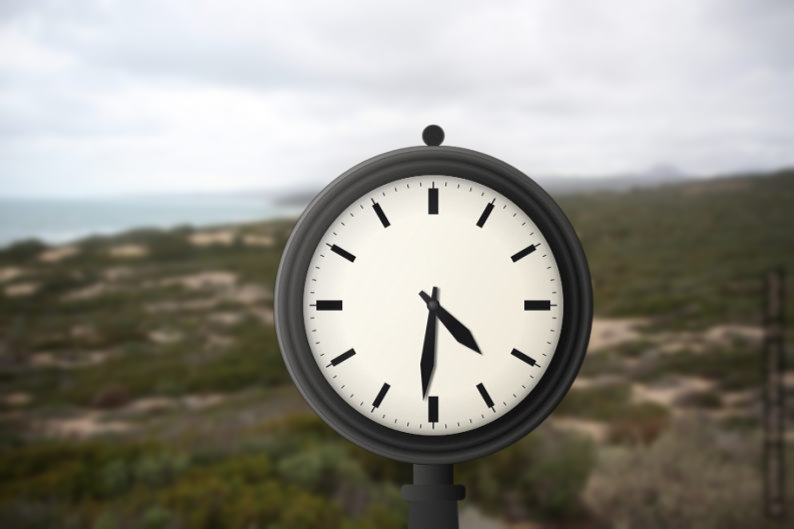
4 h 31 min
